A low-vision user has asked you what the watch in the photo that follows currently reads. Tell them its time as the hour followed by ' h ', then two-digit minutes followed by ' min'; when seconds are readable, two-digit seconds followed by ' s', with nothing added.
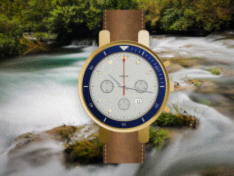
10 h 17 min
